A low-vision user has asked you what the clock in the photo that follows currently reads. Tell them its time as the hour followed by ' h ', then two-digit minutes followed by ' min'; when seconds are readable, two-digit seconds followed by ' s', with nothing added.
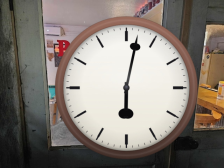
6 h 02 min
